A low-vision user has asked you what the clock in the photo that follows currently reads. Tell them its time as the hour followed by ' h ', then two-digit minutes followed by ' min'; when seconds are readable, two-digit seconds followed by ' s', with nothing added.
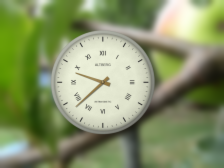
9 h 38 min
